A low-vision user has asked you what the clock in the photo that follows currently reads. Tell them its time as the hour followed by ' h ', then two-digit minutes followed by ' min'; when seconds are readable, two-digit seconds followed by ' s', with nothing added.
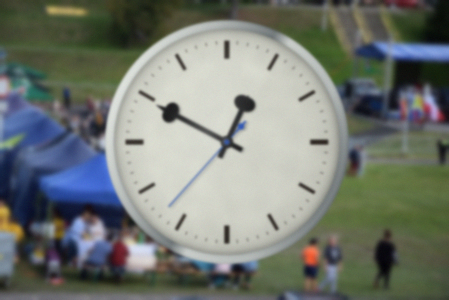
12 h 49 min 37 s
